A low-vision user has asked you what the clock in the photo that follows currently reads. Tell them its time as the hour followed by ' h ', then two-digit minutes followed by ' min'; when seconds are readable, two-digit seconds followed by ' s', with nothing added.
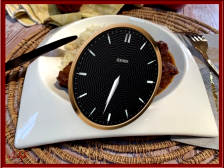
6 h 32 min
